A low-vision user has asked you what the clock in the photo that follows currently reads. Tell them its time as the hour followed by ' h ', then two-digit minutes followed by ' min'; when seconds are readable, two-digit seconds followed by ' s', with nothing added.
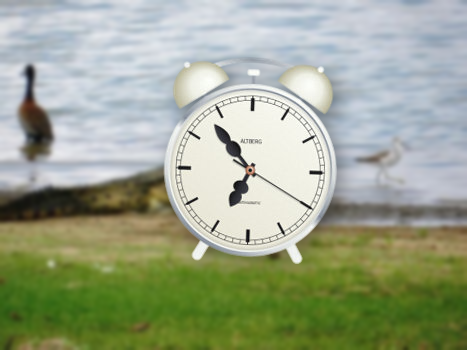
6 h 53 min 20 s
